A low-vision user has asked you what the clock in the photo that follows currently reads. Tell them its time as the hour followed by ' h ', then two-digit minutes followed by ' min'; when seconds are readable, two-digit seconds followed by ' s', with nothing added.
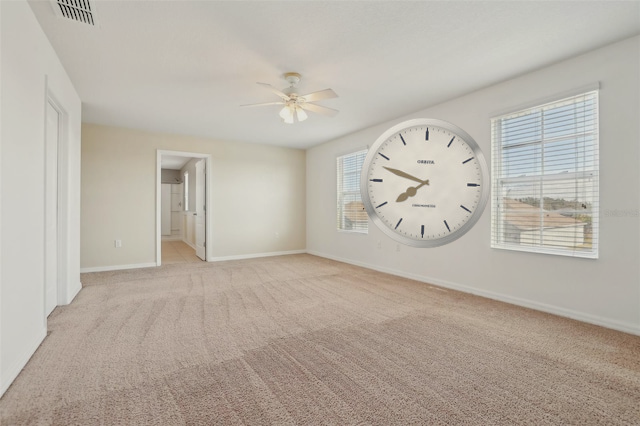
7 h 48 min
